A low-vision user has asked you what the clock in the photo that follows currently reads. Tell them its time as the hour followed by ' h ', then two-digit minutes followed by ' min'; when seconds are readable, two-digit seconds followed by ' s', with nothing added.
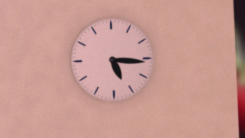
5 h 16 min
